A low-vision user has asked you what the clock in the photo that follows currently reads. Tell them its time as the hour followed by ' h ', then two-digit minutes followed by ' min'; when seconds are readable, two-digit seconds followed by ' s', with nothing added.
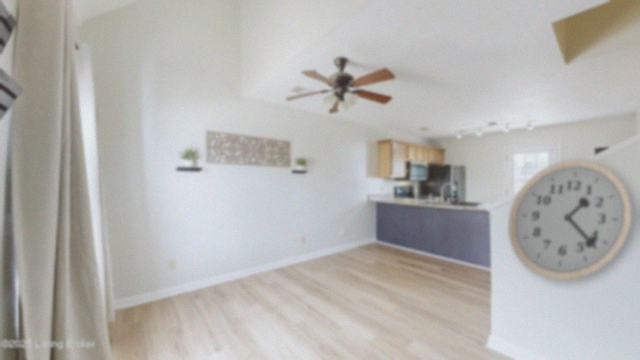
1 h 22 min
